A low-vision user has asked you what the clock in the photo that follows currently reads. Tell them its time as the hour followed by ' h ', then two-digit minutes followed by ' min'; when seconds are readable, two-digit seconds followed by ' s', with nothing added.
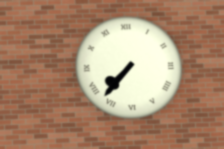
7 h 37 min
